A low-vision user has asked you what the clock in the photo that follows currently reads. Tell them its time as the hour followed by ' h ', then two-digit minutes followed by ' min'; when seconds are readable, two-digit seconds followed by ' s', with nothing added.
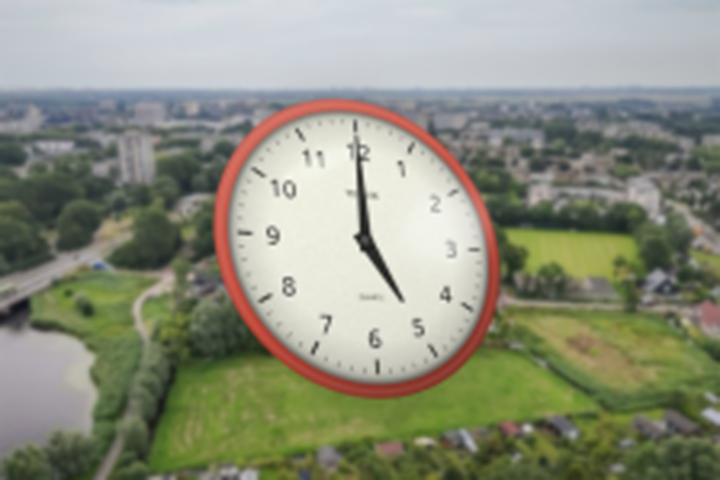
5 h 00 min
